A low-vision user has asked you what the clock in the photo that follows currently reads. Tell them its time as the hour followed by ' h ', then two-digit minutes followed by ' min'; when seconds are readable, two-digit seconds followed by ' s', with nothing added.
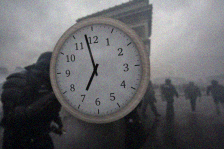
6 h 58 min
